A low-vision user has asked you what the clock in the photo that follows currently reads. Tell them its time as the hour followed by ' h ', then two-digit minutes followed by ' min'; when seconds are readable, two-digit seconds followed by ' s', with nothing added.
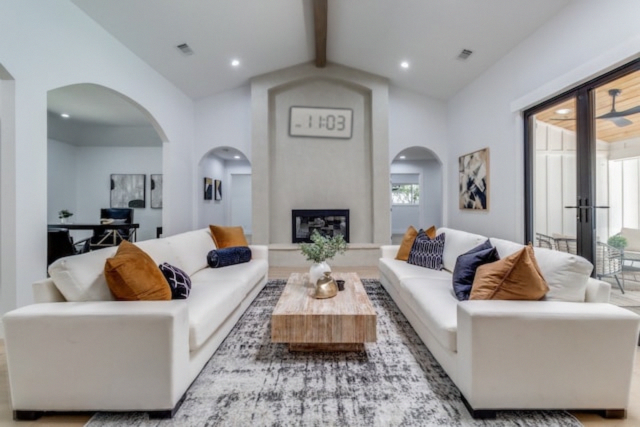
11 h 03 min
